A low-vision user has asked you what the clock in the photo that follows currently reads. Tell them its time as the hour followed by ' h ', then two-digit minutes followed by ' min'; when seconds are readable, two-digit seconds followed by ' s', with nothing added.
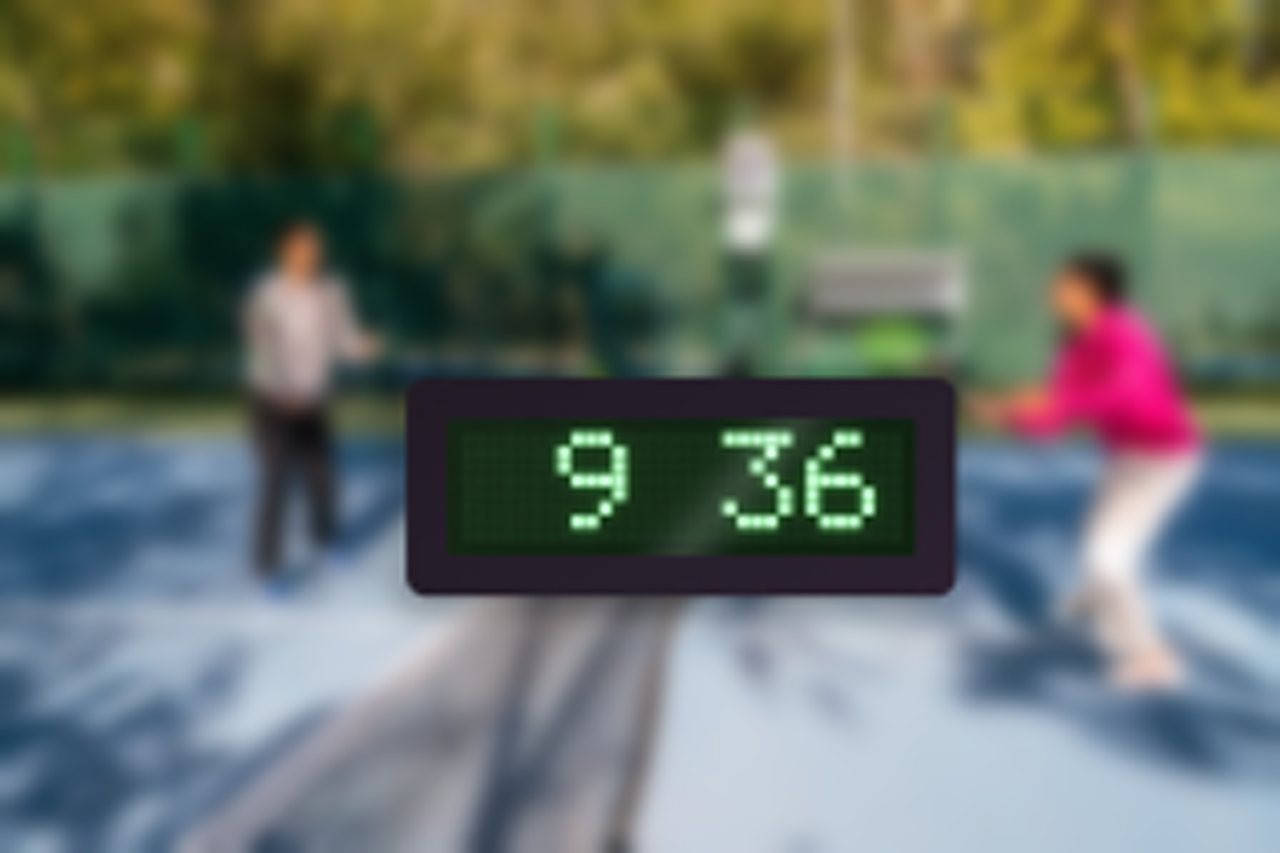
9 h 36 min
